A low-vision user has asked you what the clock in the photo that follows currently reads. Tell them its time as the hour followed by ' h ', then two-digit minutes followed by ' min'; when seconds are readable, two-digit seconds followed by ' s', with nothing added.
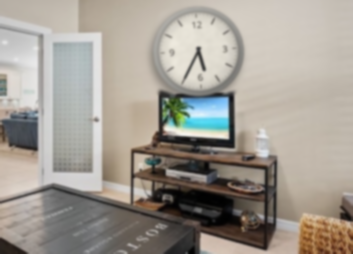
5 h 35 min
